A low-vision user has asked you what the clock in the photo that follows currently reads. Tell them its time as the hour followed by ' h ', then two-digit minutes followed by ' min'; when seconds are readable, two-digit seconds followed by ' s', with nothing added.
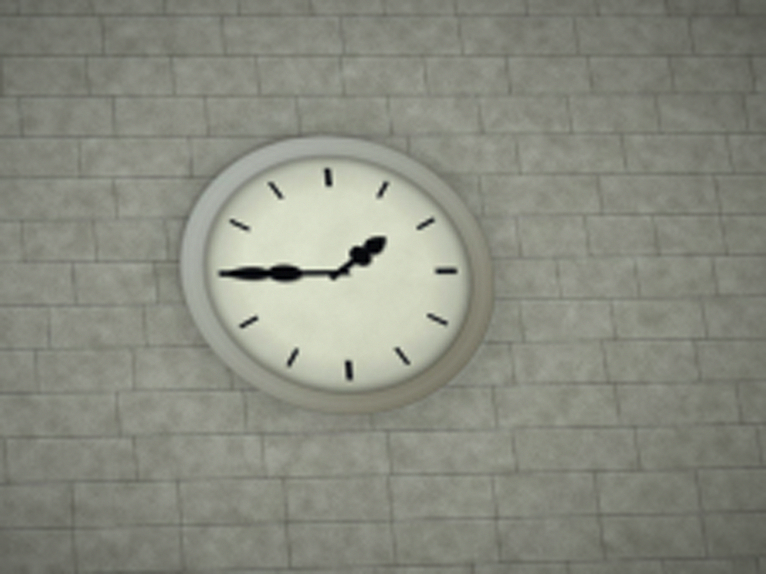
1 h 45 min
